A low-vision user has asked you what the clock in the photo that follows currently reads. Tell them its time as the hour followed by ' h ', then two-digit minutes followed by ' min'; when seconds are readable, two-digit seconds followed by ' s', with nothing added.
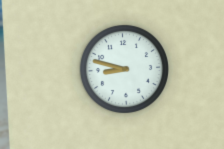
8 h 48 min
